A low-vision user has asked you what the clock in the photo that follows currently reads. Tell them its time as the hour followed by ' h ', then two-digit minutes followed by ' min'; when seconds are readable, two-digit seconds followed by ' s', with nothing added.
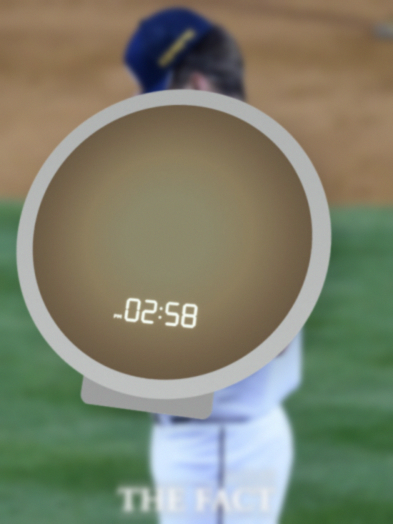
2 h 58 min
